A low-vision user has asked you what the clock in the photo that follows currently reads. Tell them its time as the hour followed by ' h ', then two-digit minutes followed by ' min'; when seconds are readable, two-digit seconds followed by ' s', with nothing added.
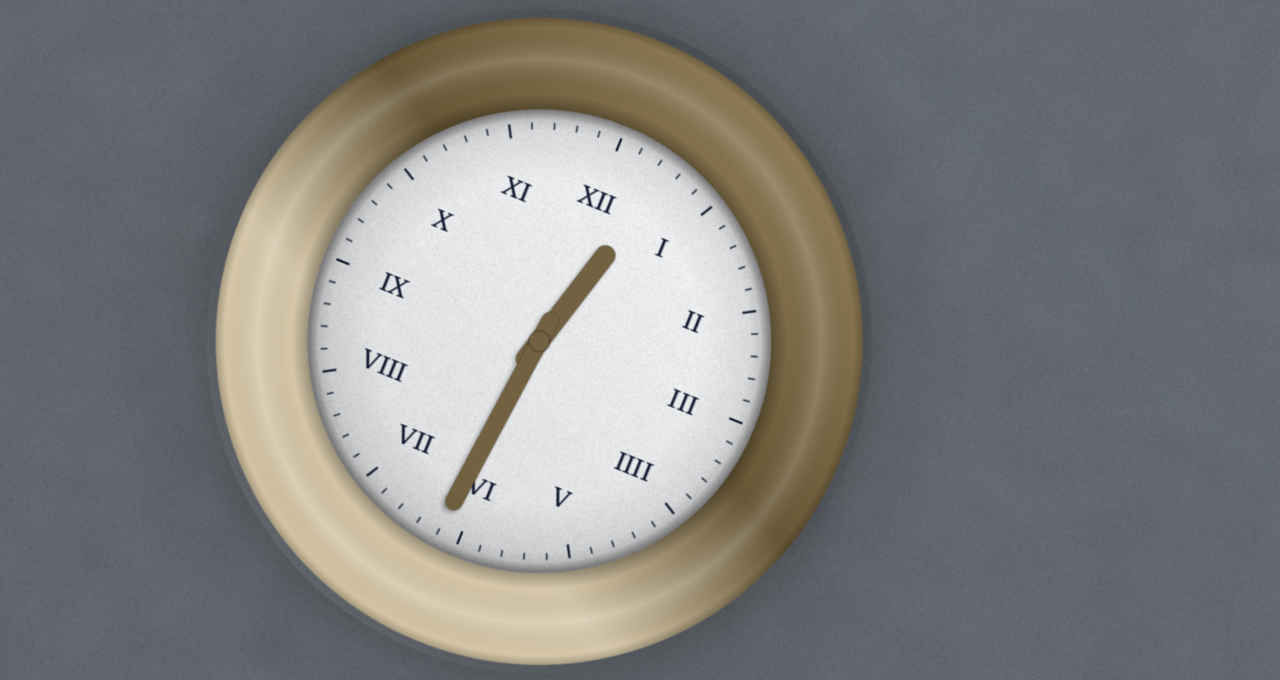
12 h 31 min
